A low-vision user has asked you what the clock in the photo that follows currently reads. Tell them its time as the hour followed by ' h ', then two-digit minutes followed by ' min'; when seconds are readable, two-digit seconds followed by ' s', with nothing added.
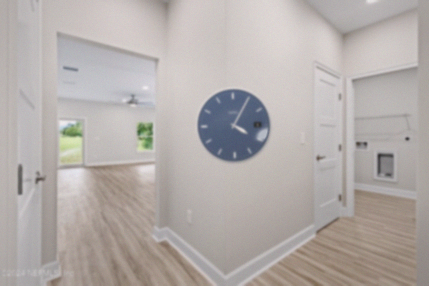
4 h 05 min
